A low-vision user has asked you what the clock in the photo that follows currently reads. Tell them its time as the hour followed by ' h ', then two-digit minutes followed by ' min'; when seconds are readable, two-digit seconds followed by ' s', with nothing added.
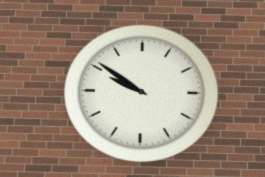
9 h 51 min
